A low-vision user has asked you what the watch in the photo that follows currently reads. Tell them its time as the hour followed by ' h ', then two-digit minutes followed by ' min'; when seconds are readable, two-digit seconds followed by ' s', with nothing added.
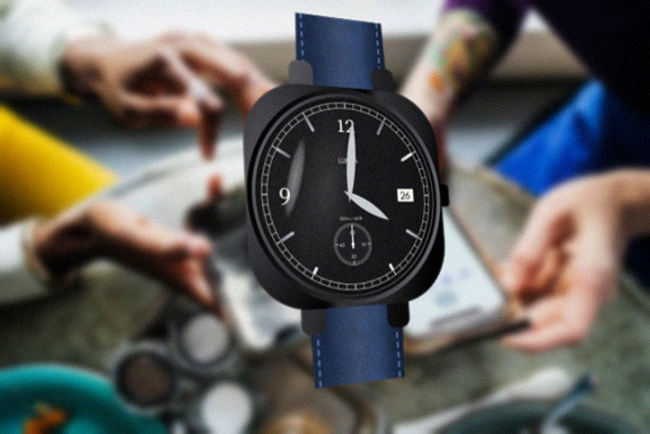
4 h 01 min
